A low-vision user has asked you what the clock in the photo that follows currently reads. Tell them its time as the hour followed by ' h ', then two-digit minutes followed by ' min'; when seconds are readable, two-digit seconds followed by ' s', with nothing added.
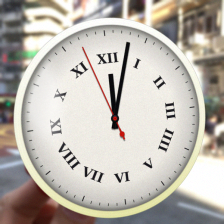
12 h 02 min 57 s
